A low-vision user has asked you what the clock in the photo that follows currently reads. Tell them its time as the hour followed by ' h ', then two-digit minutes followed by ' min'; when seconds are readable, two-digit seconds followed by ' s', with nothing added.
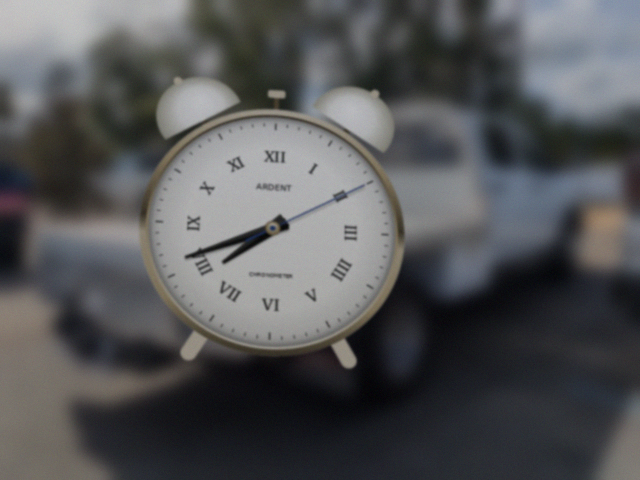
7 h 41 min 10 s
